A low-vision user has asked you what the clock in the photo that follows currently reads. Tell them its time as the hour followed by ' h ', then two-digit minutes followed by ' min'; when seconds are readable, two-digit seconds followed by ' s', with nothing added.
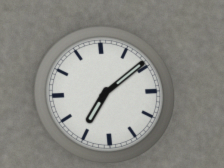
7 h 09 min
